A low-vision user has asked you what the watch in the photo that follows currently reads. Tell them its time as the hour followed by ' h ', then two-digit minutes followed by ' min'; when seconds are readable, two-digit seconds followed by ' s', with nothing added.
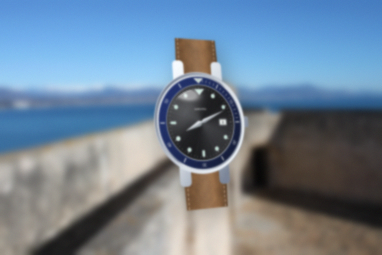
8 h 11 min
